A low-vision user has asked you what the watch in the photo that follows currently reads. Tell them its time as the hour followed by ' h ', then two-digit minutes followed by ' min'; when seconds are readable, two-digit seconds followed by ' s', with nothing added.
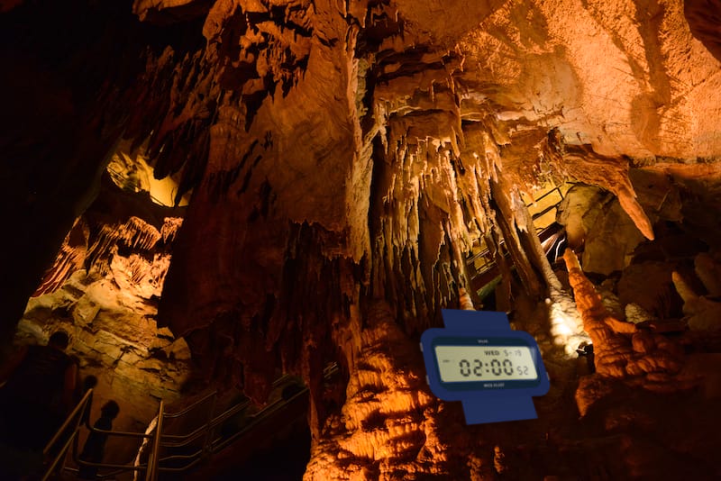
2 h 00 min 52 s
